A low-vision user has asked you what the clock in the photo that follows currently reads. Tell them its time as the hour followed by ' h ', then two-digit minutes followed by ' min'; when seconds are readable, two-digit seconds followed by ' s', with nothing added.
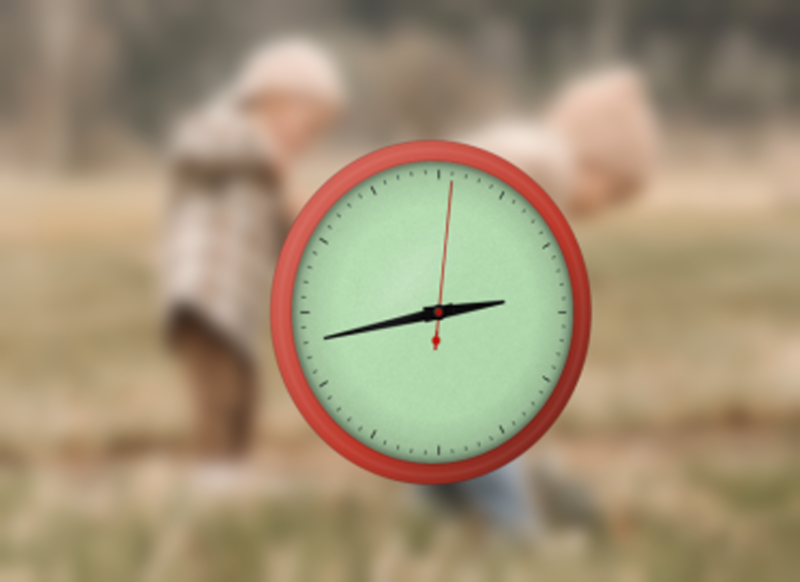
2 h 43 min 01 s
